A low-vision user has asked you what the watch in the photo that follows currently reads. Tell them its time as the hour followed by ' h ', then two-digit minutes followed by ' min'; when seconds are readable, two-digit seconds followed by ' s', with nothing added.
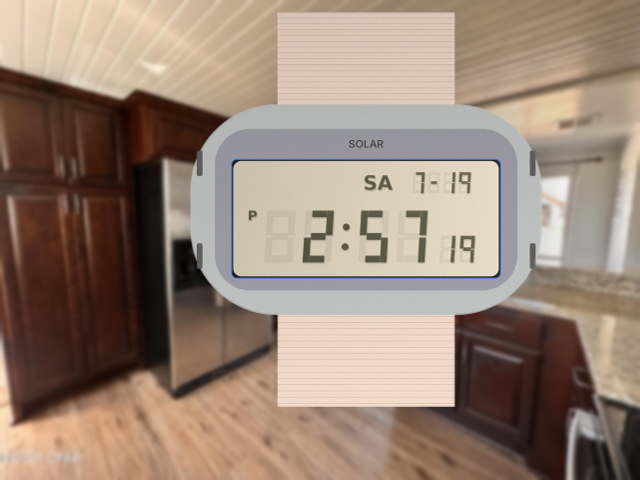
2 h 57 min 19 s
